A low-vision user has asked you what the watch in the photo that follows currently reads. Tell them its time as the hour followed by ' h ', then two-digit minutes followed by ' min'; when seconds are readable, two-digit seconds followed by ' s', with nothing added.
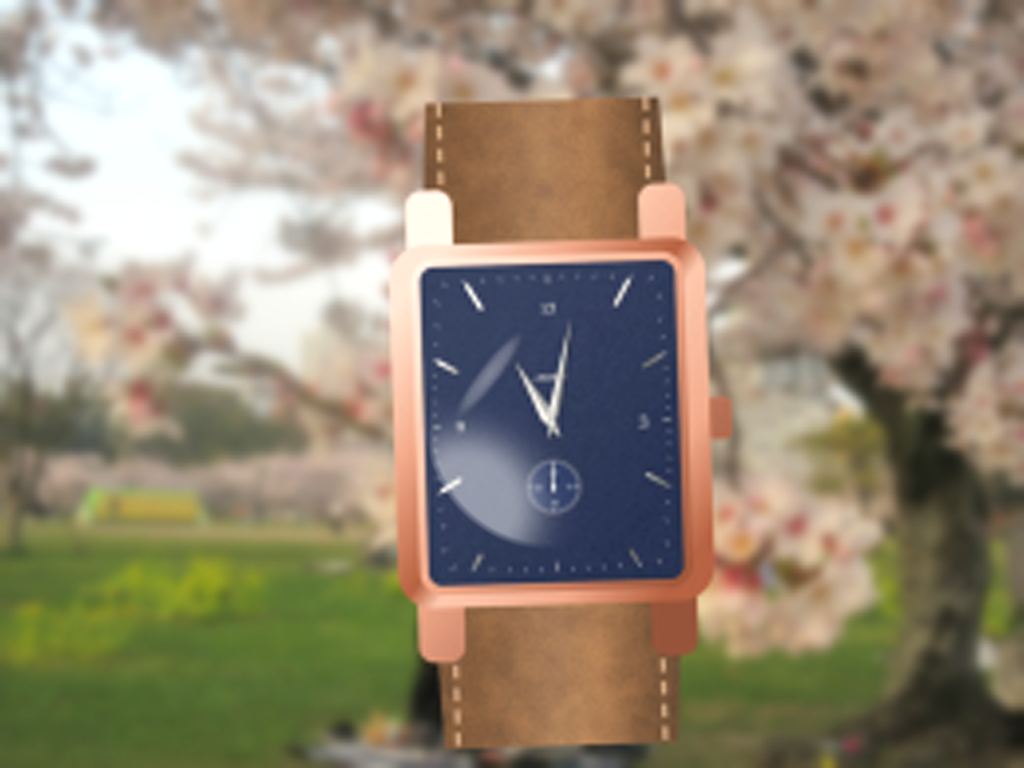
11 h 02 min
